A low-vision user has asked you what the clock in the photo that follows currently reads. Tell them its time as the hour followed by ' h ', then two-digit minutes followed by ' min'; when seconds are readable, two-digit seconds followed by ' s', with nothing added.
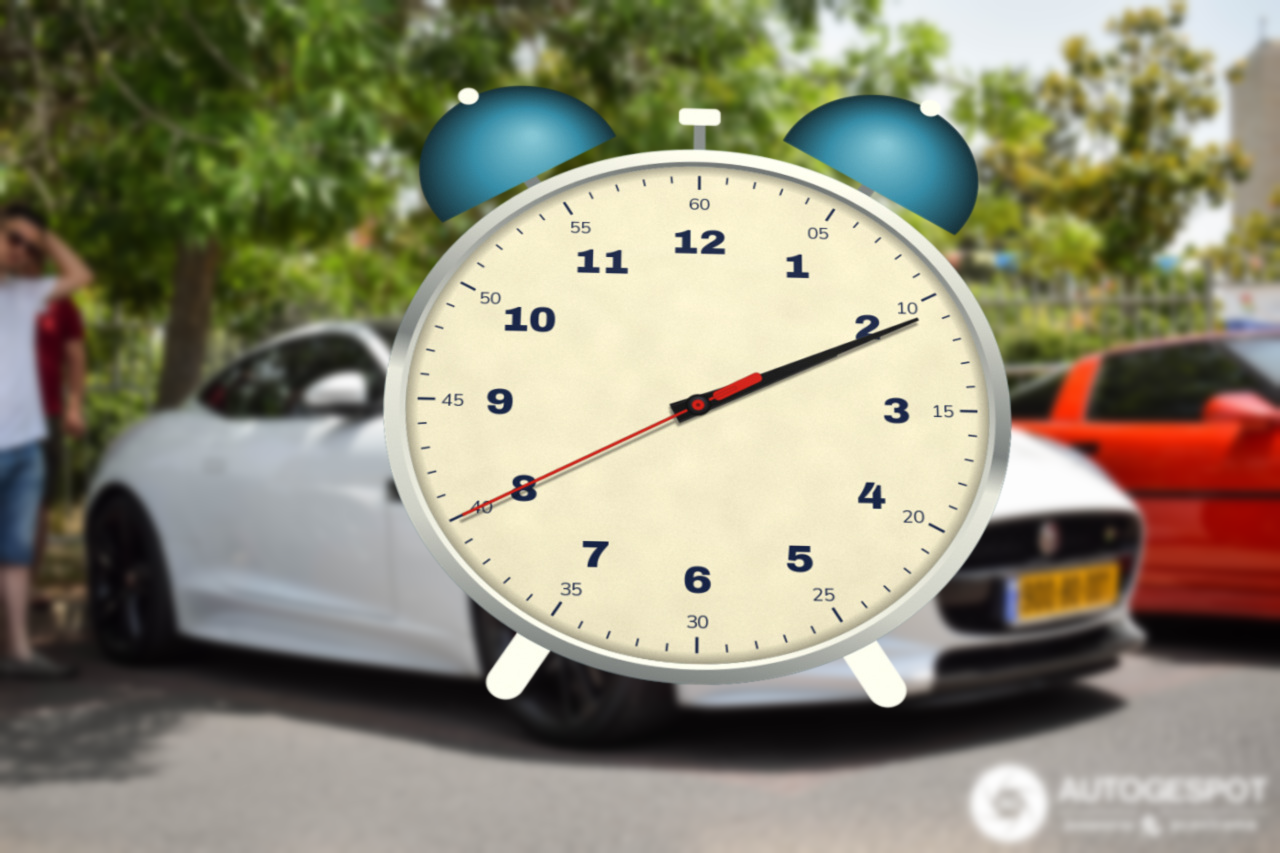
2 h 10 min 40 s
